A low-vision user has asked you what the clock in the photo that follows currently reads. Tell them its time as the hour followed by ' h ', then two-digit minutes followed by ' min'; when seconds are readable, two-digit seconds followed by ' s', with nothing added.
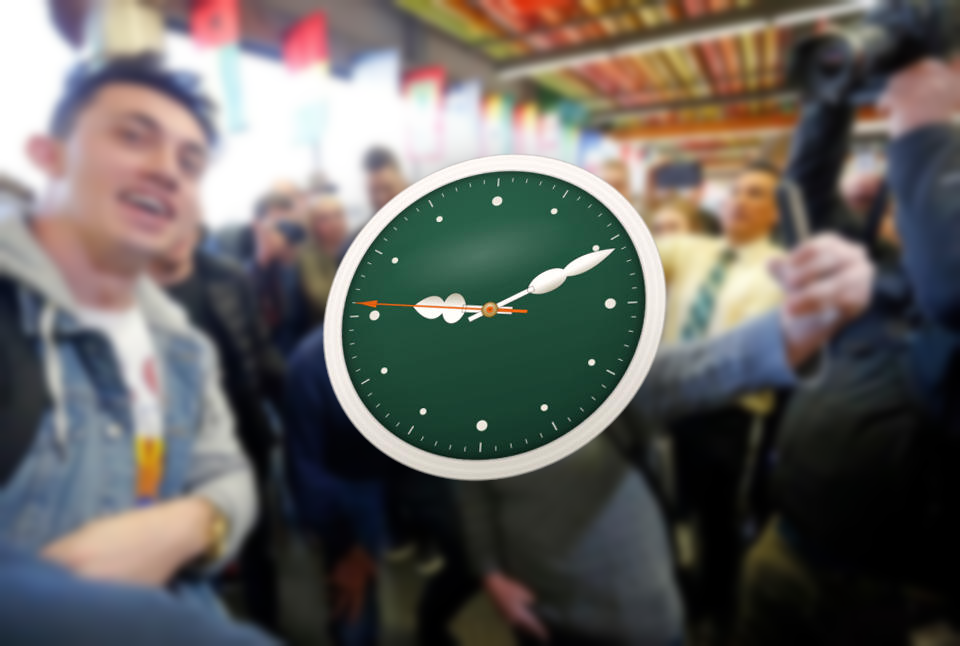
9 h 10 min 46 s
